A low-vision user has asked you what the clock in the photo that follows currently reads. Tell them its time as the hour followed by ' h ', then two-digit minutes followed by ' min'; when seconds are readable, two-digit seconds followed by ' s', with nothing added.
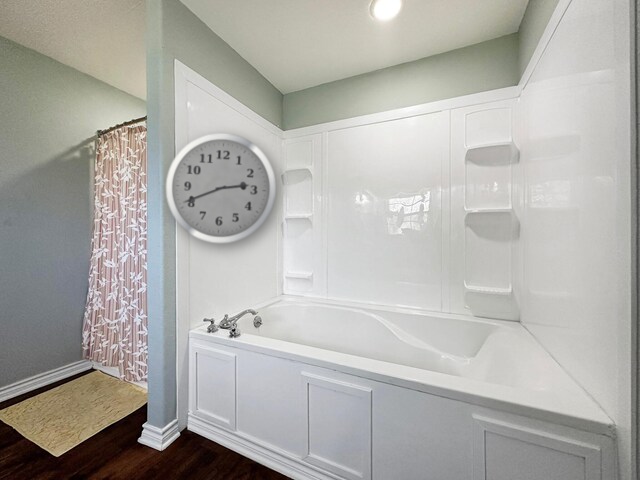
2 h 41 min
